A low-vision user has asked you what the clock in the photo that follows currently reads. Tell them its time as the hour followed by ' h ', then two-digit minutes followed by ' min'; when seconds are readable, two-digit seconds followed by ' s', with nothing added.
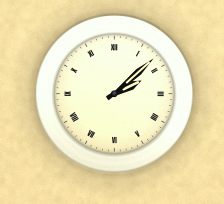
2 h 08 min
